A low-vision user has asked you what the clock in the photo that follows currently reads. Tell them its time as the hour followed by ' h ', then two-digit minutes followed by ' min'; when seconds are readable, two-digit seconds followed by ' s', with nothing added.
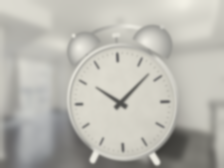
10 h 08 min
